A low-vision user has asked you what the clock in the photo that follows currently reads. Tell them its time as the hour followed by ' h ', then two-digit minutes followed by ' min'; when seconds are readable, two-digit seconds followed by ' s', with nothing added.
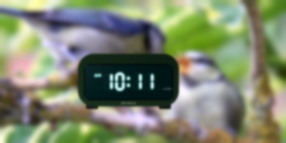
10 h 11 min
